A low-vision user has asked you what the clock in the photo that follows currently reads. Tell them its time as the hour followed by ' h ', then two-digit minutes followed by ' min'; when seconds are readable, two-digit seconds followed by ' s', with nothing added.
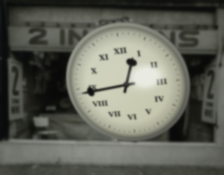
12 h 44 min
